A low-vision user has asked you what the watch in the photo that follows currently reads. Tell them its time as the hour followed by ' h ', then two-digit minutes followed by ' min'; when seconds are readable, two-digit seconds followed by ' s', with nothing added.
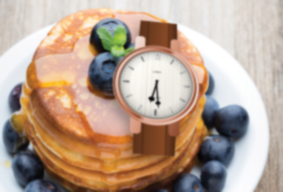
6 h 29 min
